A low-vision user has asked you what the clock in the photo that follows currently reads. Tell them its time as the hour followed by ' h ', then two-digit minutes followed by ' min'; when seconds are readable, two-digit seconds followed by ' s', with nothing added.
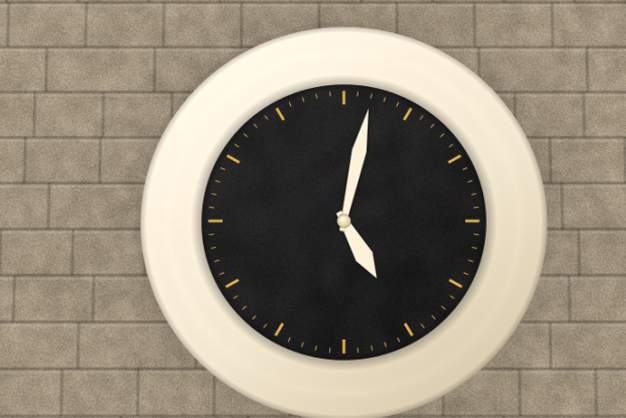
5 h 02 min
